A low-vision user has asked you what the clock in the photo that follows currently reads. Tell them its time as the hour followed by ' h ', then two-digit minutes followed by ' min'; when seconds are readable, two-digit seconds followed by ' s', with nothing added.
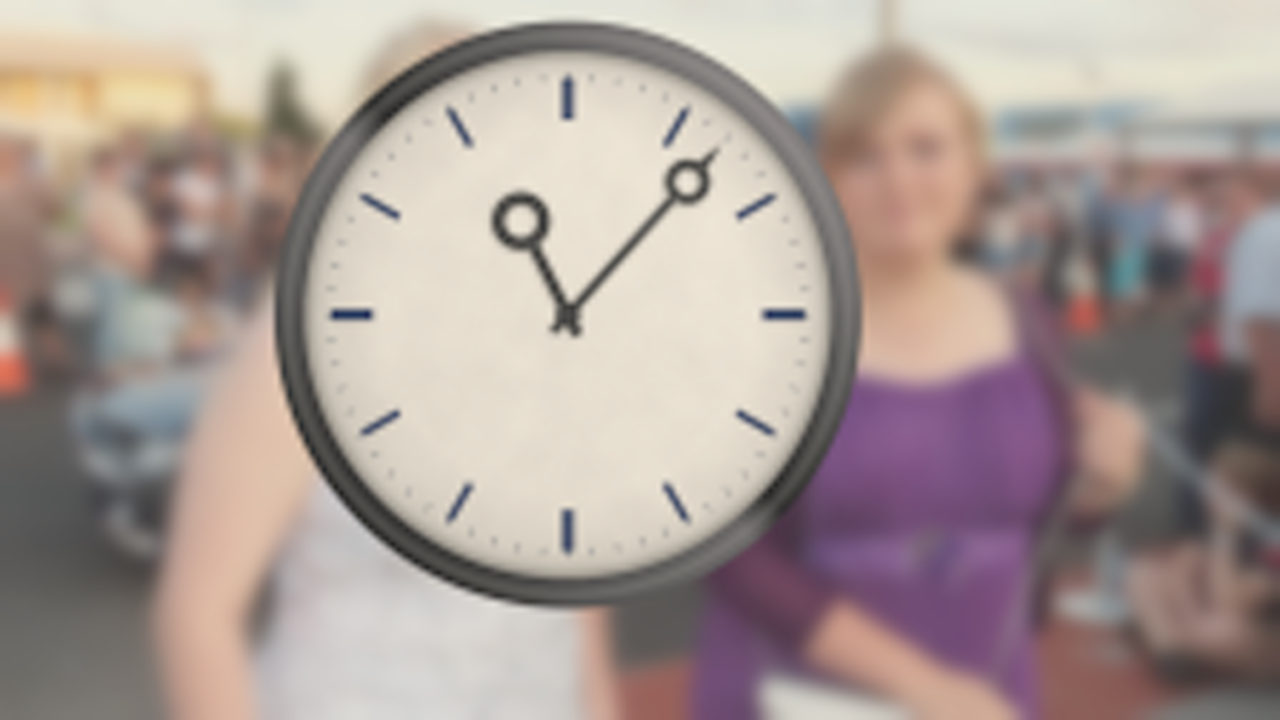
11 h 07 min
